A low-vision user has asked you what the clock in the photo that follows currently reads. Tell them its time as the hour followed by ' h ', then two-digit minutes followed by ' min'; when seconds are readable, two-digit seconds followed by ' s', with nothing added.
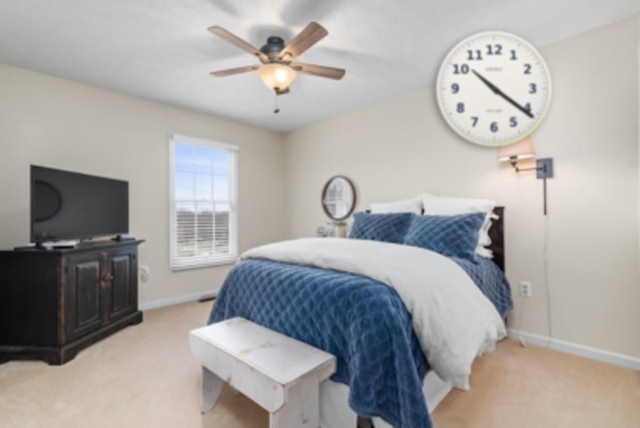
10 h 21 min
